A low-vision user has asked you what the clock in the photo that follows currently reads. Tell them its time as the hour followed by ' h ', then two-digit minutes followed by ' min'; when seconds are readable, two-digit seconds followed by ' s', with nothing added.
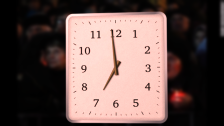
6 h 59 min
